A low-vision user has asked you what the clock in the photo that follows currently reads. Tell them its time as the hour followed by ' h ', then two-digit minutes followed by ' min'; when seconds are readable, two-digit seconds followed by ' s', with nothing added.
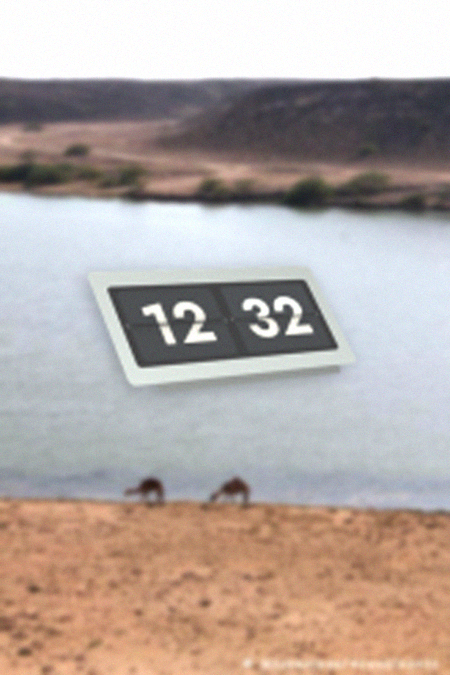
12 h 32 min
